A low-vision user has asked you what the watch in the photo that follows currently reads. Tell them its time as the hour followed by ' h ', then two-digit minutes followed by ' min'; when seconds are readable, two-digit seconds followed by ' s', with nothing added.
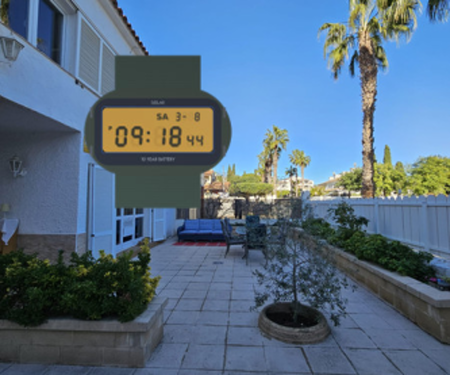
9 h 18 min 44 s
